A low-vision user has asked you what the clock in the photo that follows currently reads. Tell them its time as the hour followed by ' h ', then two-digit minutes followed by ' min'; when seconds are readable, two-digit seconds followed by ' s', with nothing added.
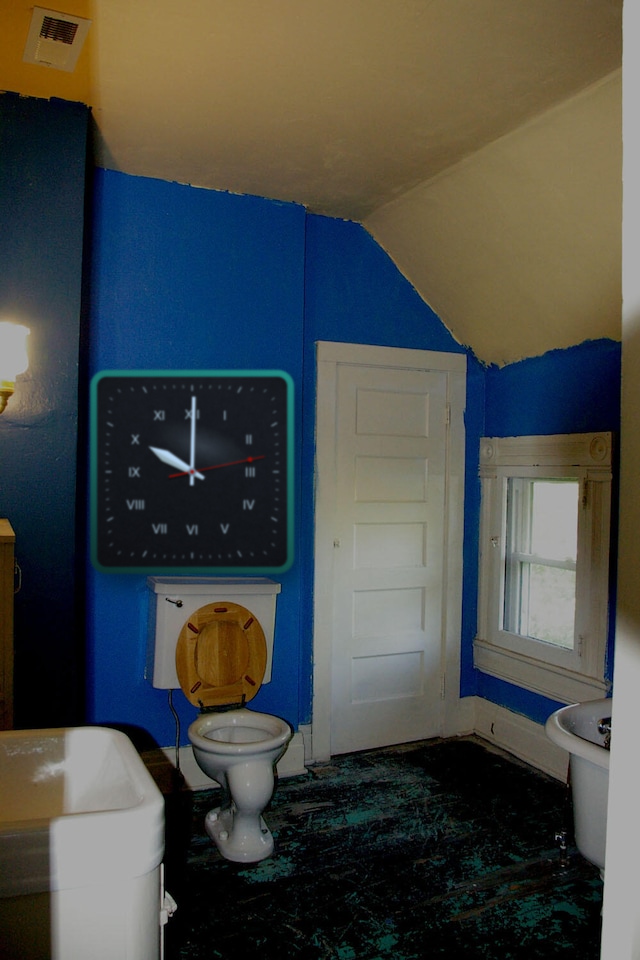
10 h 00 min 13 s
